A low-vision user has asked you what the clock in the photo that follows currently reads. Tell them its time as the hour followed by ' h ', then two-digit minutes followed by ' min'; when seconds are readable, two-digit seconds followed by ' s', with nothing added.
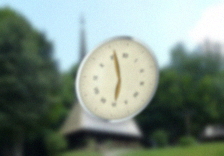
5 h 56 min
